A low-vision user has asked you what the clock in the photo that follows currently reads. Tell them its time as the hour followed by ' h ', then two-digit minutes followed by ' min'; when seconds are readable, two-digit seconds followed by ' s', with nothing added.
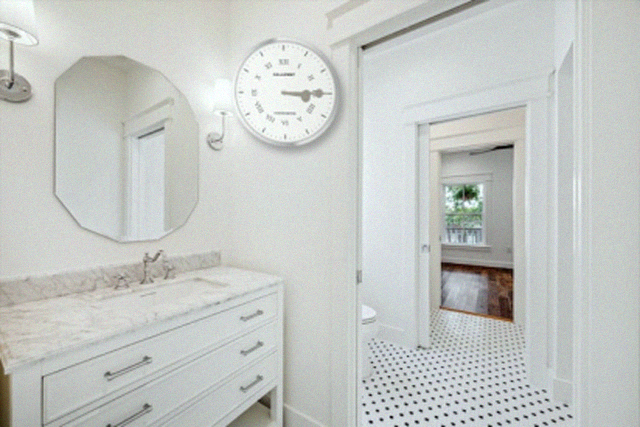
3 h 15 min
